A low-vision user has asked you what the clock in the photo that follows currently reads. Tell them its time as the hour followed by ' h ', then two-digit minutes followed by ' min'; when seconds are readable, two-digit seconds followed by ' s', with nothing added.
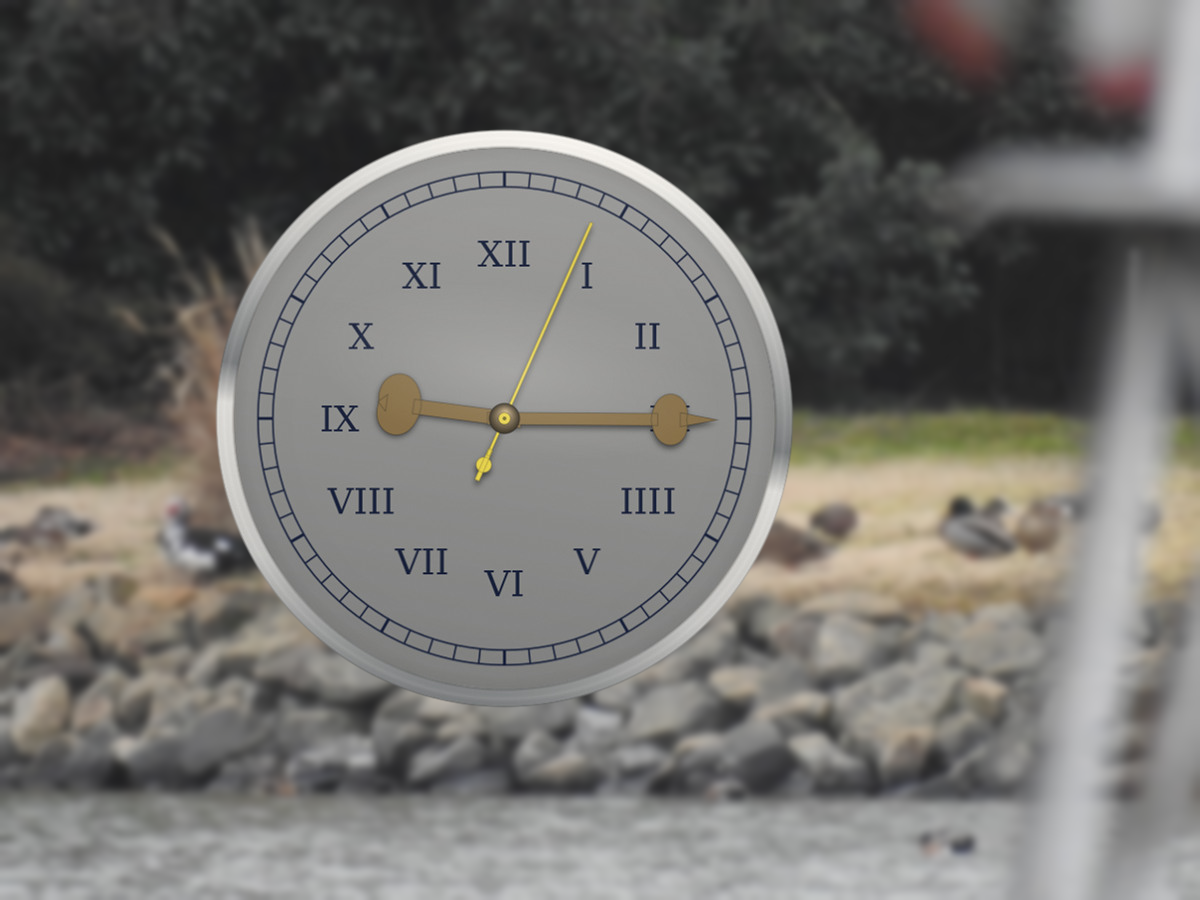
9 h 15 min 04 s
